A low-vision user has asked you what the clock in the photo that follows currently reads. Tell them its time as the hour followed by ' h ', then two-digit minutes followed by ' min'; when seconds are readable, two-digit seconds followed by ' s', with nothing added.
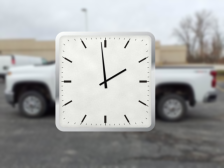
1 h 59 min
